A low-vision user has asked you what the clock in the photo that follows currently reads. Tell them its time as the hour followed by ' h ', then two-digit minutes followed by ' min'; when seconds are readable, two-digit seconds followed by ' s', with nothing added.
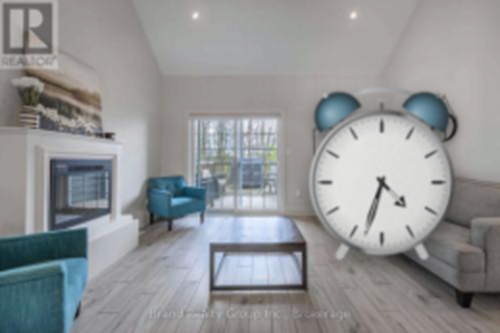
4 h 33 min
